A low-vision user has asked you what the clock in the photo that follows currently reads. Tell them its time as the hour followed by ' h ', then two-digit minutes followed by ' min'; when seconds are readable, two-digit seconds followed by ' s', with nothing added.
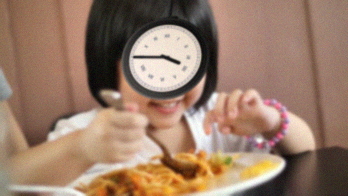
3 h 45 min
